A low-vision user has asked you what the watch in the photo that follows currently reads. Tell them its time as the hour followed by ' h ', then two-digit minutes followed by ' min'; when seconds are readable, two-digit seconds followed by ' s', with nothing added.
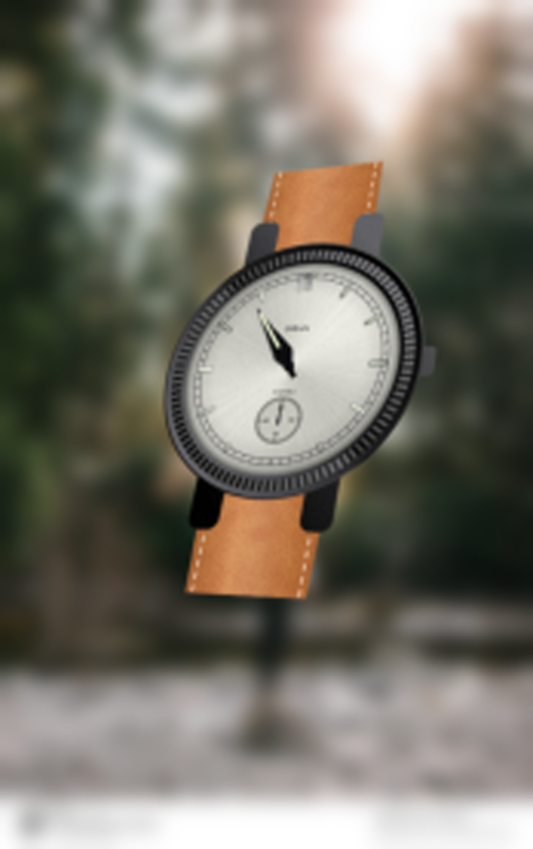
10 h 54 min
